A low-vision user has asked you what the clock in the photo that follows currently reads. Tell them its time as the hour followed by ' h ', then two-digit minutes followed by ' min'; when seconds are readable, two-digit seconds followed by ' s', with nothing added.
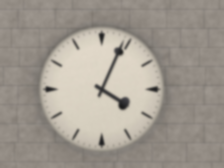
4 h 04 min
